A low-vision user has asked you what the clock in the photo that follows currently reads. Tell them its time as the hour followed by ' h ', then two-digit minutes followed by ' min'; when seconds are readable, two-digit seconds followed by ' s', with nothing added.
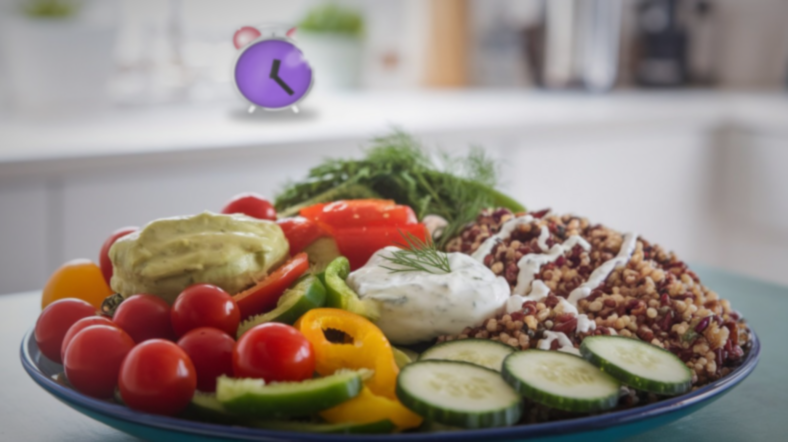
12 h 23 min
